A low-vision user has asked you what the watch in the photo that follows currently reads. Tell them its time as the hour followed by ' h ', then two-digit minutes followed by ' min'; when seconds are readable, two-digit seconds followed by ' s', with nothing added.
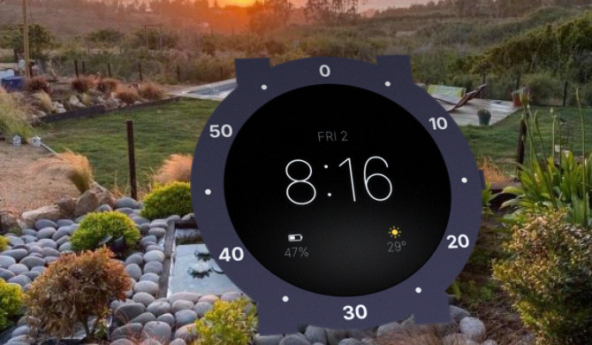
8 h 16 min
